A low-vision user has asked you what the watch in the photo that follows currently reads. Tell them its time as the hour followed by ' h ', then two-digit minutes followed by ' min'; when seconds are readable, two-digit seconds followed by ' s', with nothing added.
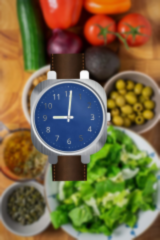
9 h 01 min
